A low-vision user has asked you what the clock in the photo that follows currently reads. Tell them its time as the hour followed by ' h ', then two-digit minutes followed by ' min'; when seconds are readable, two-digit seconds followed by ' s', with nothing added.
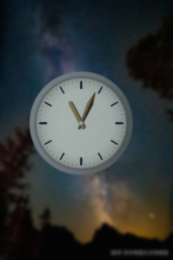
11 h 04 min
